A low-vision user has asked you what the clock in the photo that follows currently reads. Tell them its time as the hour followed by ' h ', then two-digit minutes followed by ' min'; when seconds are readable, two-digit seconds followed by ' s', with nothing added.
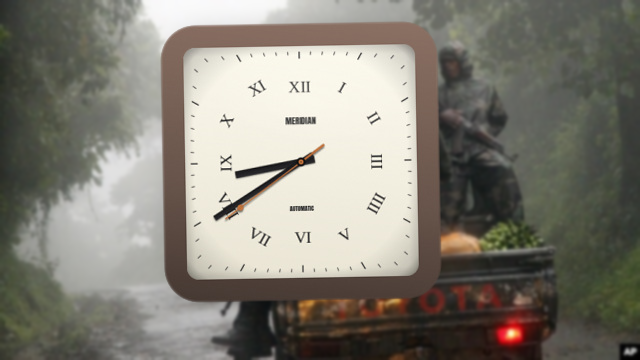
8 h 39 min 39 s
